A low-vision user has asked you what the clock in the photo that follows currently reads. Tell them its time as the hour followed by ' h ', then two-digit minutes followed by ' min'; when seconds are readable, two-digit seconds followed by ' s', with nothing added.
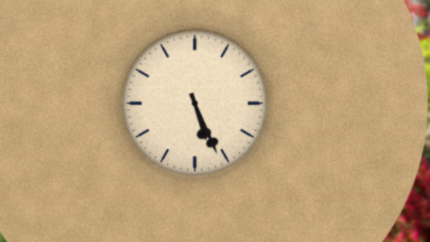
5 h 26 min
